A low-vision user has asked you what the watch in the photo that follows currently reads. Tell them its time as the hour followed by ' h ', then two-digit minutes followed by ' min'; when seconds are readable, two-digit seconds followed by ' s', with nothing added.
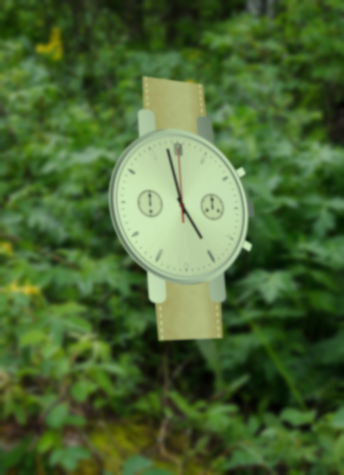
4 h 58 min
